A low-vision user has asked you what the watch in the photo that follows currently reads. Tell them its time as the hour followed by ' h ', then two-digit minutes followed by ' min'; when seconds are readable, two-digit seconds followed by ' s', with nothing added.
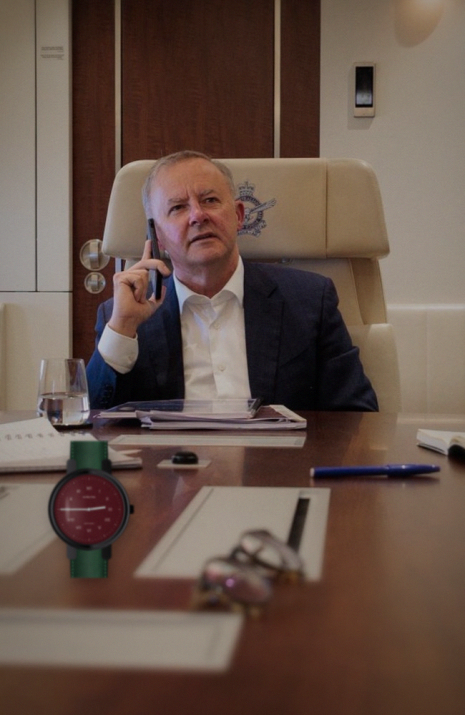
2 h 45 min
